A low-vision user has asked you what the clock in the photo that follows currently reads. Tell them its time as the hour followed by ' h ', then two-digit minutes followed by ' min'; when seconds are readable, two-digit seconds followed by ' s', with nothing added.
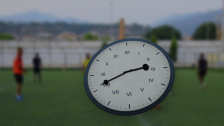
2 h 41 min
